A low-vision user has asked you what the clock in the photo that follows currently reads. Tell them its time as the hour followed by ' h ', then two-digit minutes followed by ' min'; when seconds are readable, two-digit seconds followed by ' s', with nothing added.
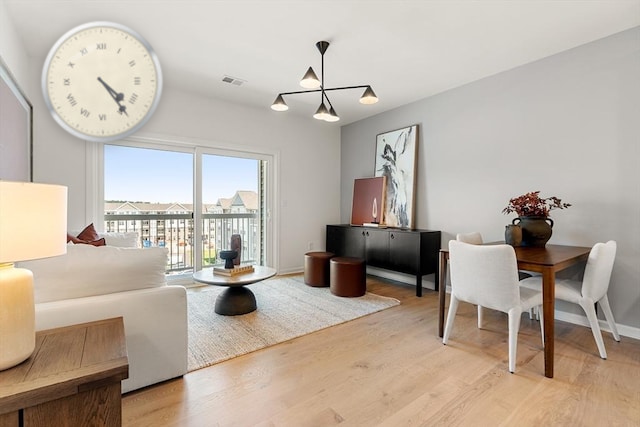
4 h 24 min
